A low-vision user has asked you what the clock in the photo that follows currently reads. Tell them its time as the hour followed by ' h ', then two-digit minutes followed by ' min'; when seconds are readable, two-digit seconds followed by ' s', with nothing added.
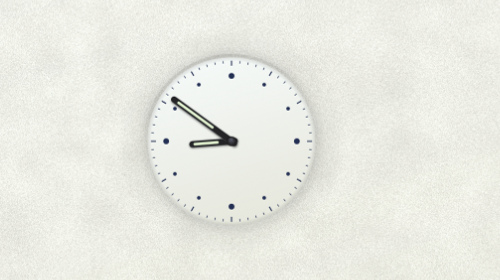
8 h 51 min
